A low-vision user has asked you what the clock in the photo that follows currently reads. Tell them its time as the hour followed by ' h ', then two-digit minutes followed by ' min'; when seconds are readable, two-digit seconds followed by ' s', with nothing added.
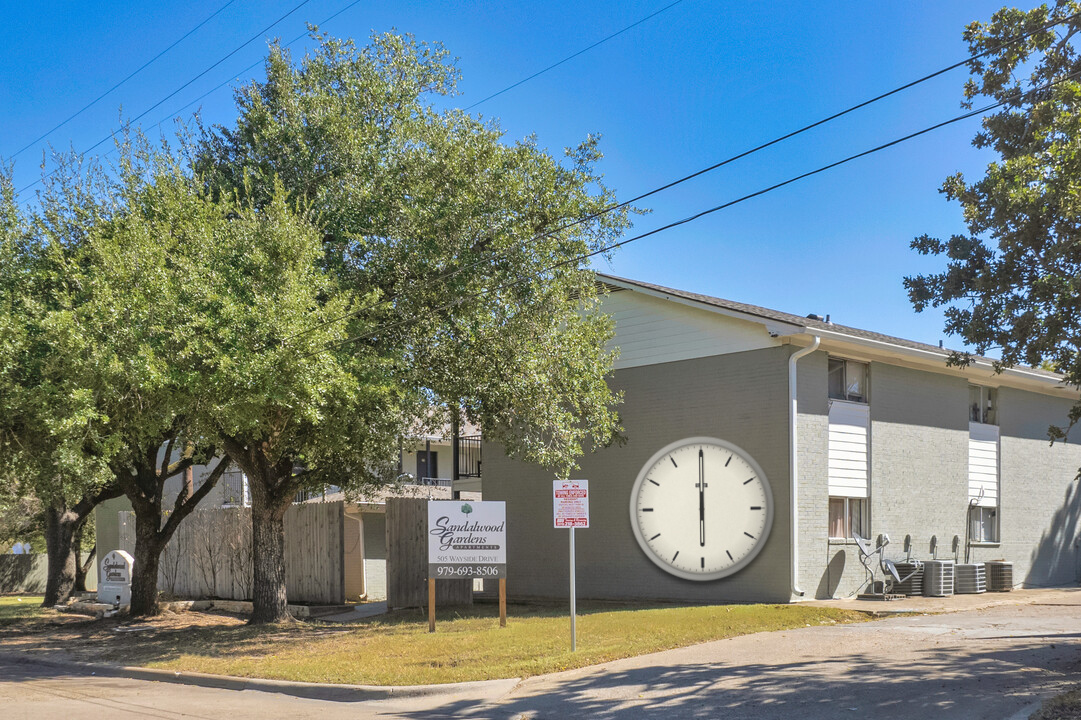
6 h 00 min
